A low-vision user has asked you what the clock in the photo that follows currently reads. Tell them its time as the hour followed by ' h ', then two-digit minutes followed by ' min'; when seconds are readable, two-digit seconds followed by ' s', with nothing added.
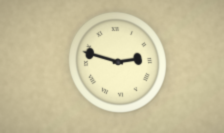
2 h 48 min
